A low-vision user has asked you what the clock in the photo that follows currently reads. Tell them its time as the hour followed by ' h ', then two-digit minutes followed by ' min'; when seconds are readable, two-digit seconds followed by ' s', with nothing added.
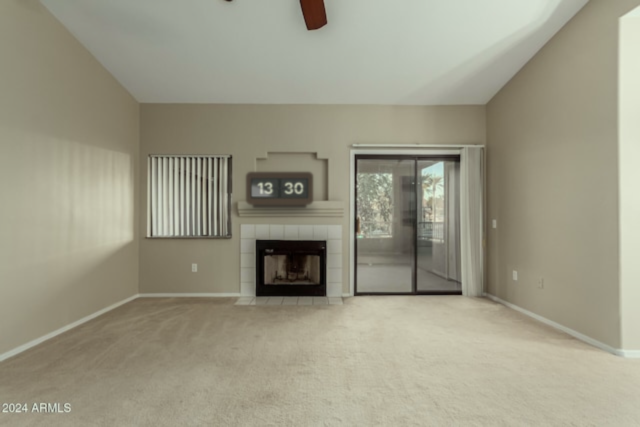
13 h 30 min
